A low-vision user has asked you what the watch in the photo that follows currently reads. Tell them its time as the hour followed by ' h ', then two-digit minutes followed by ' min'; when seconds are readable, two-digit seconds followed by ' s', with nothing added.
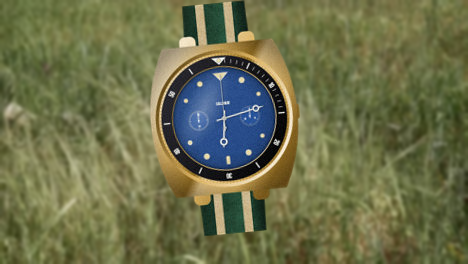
6 h 13 min
